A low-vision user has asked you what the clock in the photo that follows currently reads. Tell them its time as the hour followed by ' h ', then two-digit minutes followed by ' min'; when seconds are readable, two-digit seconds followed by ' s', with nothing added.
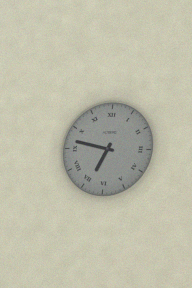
6 h 47 min
